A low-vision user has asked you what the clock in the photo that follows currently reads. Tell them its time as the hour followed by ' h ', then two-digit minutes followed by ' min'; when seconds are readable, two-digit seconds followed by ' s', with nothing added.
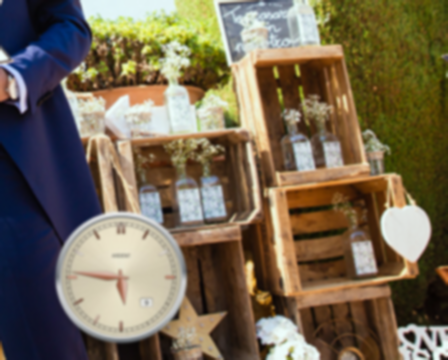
5 h 46 min
